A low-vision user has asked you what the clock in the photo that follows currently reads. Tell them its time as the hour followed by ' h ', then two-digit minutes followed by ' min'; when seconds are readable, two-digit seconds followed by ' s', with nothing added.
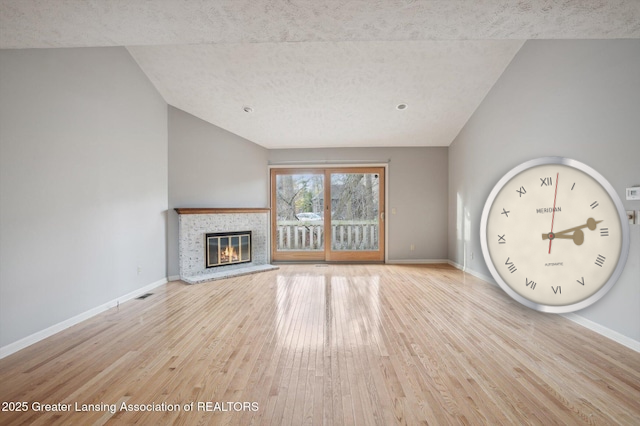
3 h 13 min 02 s
